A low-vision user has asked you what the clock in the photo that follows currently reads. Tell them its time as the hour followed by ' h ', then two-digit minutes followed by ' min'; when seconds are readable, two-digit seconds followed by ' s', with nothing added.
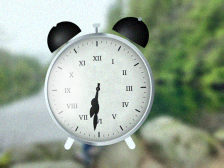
6 h 31 min
